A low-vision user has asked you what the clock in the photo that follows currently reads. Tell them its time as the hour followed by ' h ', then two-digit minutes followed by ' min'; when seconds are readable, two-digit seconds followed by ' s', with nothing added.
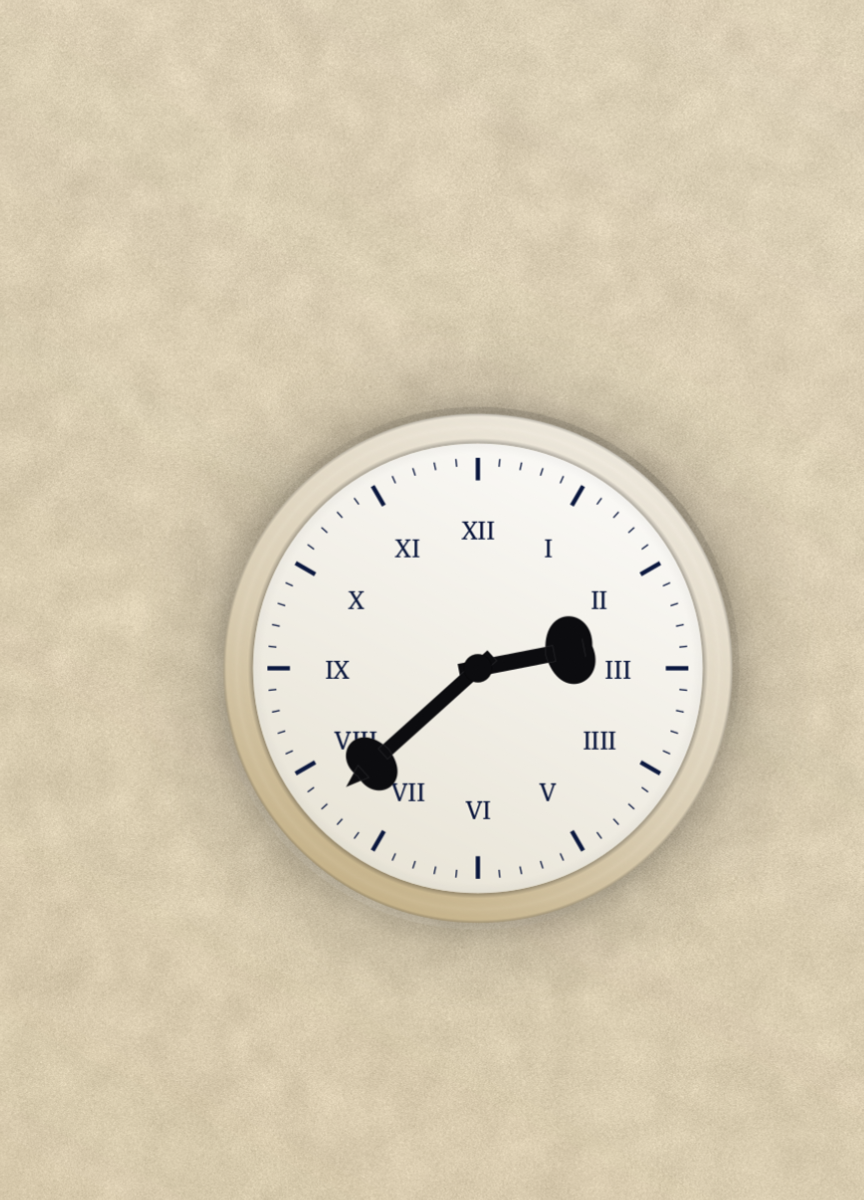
2 h 38 min
